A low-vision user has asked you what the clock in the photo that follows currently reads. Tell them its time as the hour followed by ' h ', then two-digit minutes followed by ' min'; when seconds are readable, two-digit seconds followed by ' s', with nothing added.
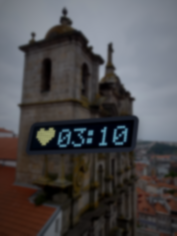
3 h 10 min
